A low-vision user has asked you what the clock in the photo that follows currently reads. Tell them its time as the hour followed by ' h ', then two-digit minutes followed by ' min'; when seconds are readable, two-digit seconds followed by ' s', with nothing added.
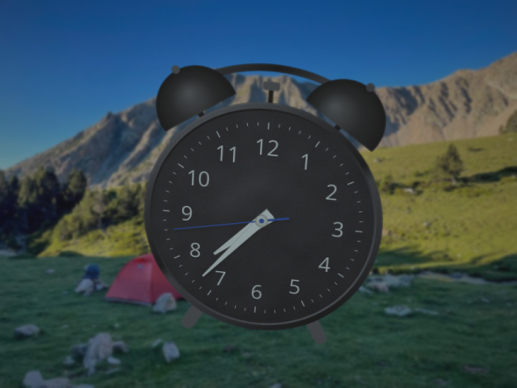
7 h 36 min 43 s
